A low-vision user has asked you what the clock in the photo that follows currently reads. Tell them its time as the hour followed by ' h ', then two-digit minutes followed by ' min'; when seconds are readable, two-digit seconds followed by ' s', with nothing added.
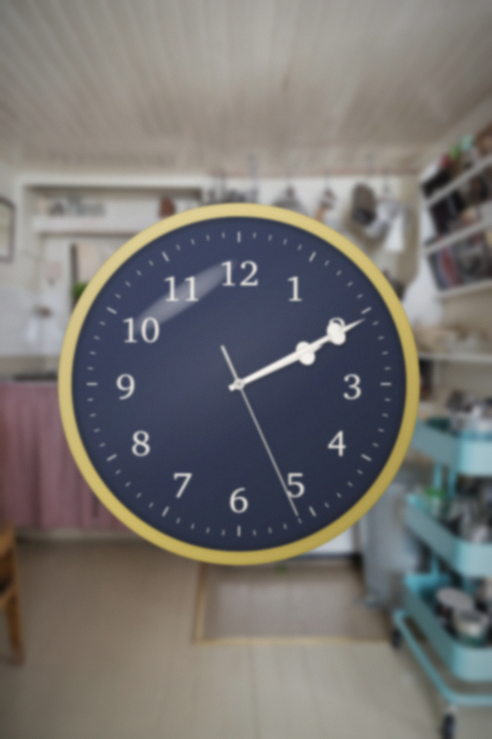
2 h 10 min 26 s
